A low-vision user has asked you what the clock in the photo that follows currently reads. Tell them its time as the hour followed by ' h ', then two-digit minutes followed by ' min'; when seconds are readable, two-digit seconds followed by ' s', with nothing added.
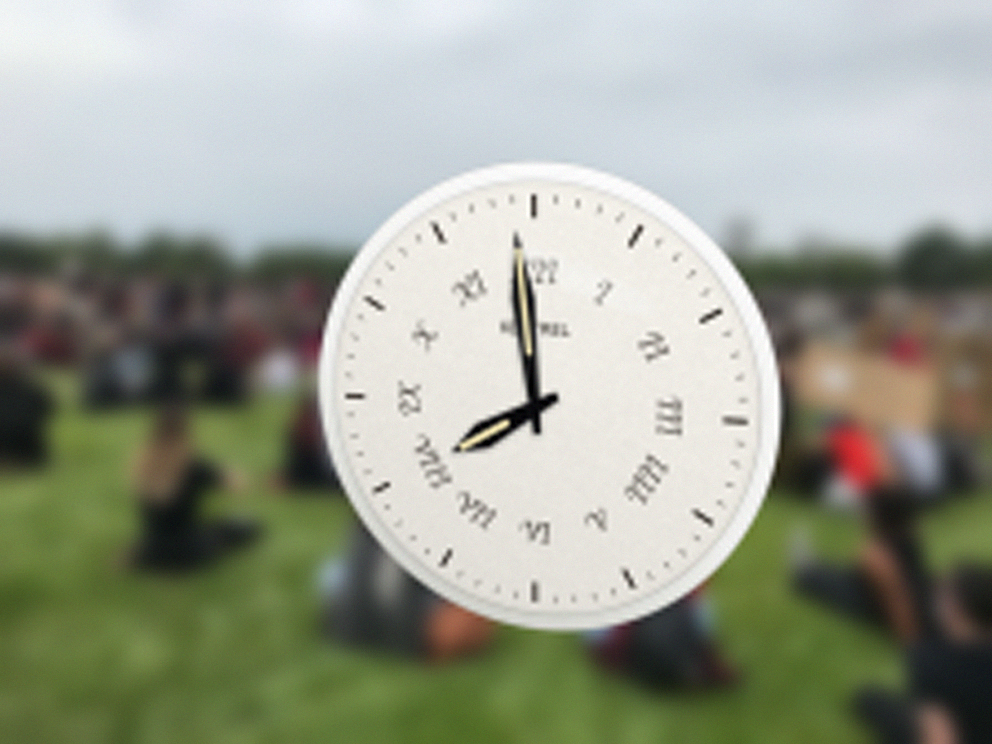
7 h 59 min
